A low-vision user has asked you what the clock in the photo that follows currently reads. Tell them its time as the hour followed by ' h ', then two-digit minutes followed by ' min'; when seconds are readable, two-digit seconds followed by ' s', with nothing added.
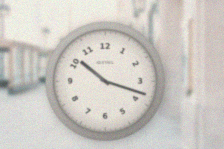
10 h 18 min
